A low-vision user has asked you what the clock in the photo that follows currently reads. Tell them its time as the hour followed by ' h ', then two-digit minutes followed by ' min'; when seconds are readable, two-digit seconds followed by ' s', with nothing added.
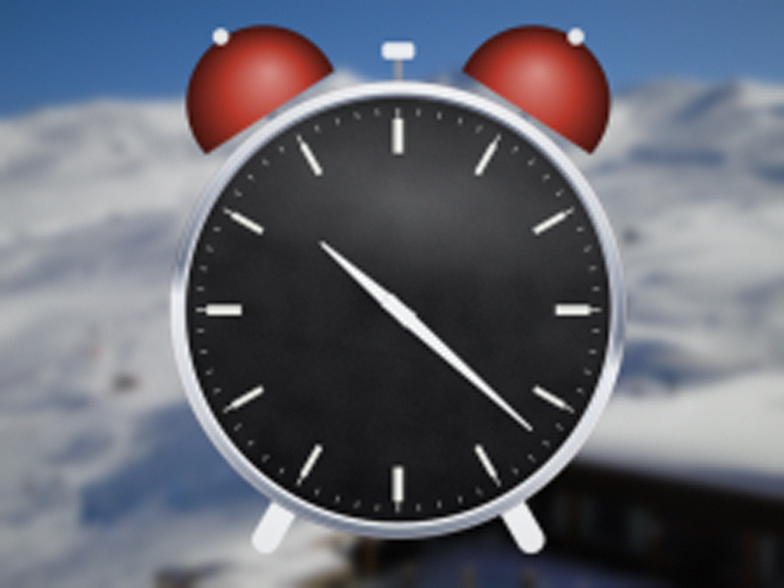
10 h 22 min
